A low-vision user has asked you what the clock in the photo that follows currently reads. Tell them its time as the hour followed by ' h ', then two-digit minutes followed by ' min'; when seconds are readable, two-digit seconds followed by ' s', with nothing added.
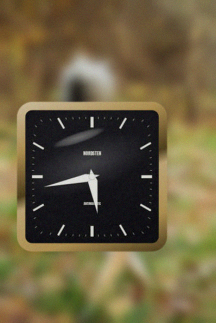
5 h 43 min
